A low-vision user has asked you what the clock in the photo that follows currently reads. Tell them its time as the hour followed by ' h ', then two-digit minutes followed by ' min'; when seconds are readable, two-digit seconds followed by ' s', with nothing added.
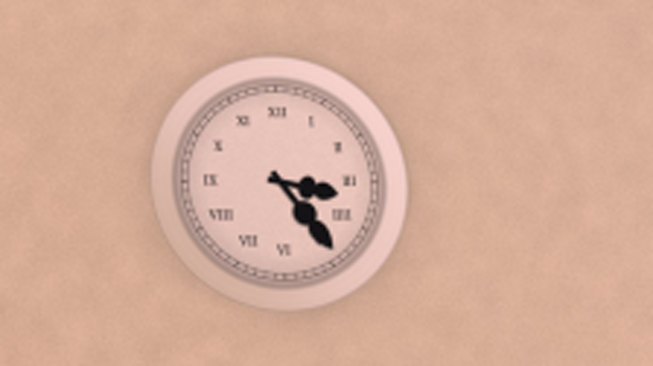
3 h 24 min
